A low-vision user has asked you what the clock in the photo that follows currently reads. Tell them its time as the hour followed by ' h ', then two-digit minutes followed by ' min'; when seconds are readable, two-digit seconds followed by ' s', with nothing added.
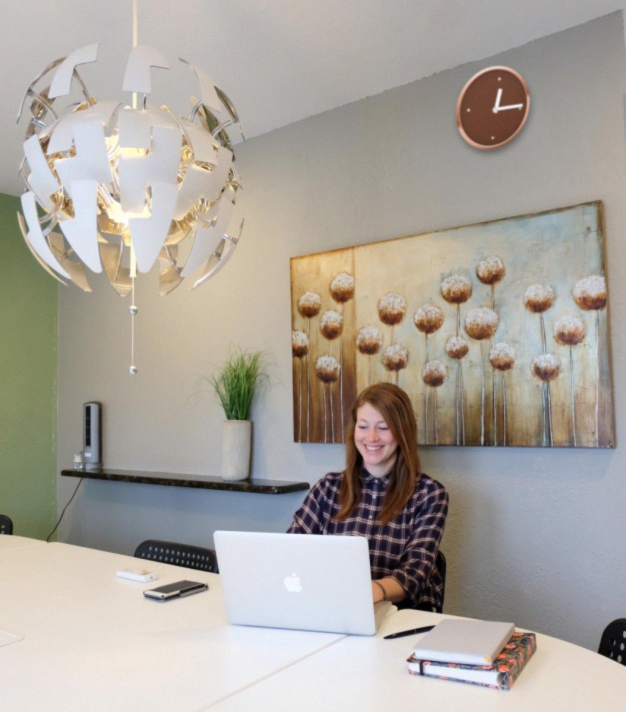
12 h 14 min
